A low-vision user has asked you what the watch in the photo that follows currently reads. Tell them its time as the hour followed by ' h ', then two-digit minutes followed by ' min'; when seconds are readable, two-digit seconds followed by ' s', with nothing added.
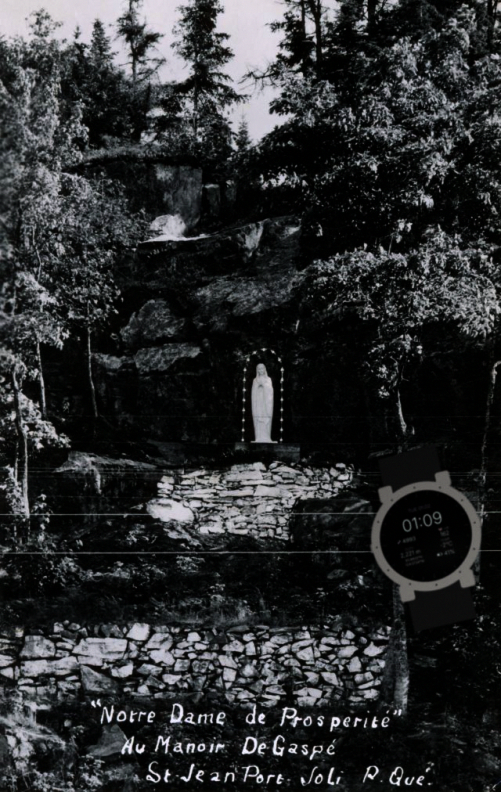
1 h 09 min
